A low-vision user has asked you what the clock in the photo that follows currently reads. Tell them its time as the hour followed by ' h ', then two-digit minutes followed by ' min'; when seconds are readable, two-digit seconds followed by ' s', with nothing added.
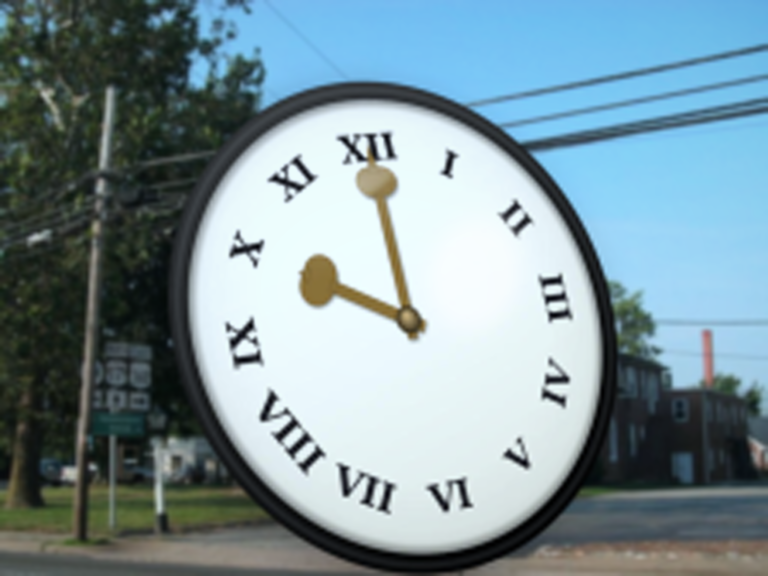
10 h 00 min
